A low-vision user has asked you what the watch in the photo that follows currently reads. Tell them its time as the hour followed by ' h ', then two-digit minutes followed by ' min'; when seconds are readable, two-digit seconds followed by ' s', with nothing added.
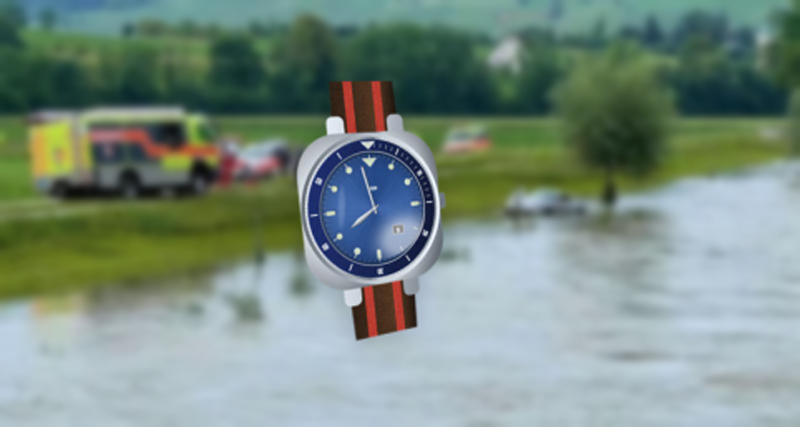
7 h 58 min
